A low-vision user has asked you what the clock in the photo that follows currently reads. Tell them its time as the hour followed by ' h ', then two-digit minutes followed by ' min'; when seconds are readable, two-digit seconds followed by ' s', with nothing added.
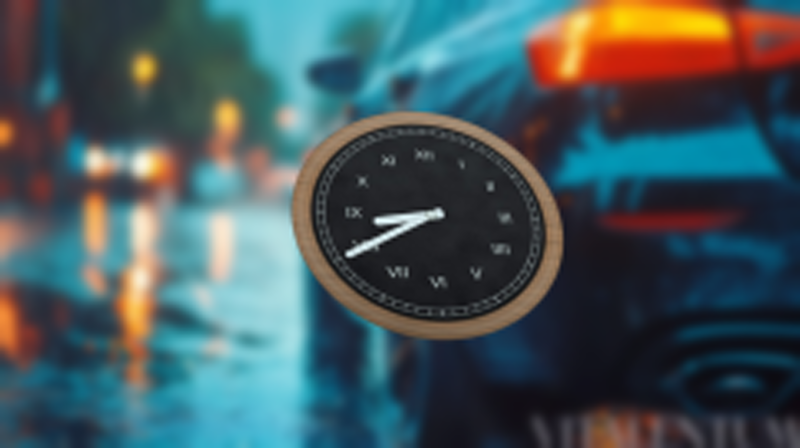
8 h 40 min
